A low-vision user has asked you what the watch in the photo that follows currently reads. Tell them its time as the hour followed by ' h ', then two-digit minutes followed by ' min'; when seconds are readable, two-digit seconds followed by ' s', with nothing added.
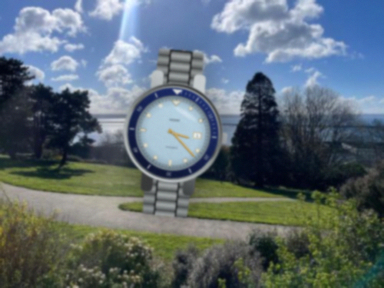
3 h 22 min
